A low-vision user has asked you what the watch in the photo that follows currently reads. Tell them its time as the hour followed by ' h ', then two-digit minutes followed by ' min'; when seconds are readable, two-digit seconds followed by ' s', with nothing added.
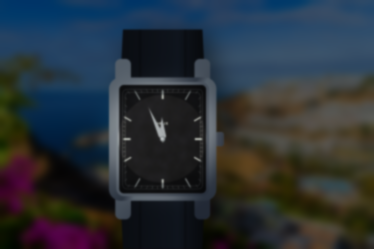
11 h 56 min
